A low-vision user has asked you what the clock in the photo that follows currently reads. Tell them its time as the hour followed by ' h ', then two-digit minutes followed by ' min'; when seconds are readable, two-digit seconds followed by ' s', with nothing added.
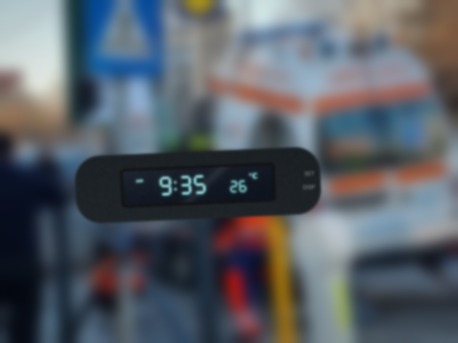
9 h 35 min
